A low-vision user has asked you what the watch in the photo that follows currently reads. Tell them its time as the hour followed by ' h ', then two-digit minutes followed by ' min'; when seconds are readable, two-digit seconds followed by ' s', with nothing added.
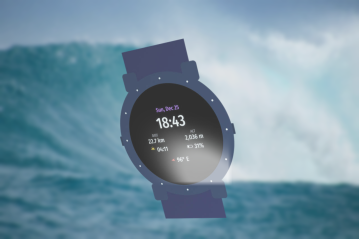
18 h 43 min
